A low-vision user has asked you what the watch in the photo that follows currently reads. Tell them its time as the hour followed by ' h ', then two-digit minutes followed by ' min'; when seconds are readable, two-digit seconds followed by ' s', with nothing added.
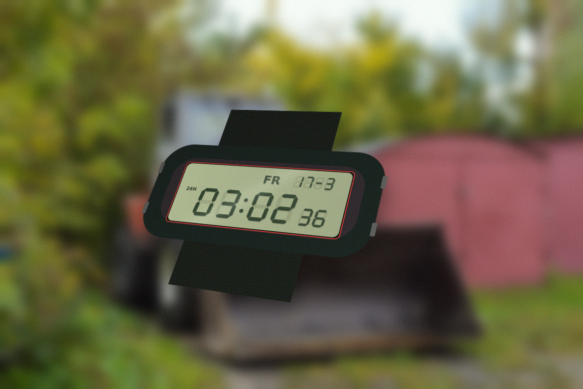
3 h 02 min 36 s
